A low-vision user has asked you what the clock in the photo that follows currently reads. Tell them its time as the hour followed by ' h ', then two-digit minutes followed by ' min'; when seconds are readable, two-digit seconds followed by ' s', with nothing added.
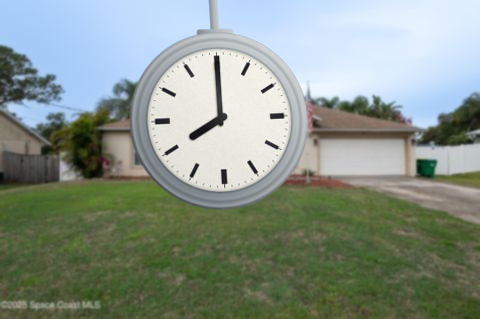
8 h 00 min
